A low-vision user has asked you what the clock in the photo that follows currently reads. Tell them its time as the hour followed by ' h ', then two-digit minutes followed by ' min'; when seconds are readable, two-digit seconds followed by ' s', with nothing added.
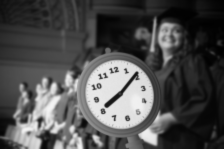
8 h 09 min
